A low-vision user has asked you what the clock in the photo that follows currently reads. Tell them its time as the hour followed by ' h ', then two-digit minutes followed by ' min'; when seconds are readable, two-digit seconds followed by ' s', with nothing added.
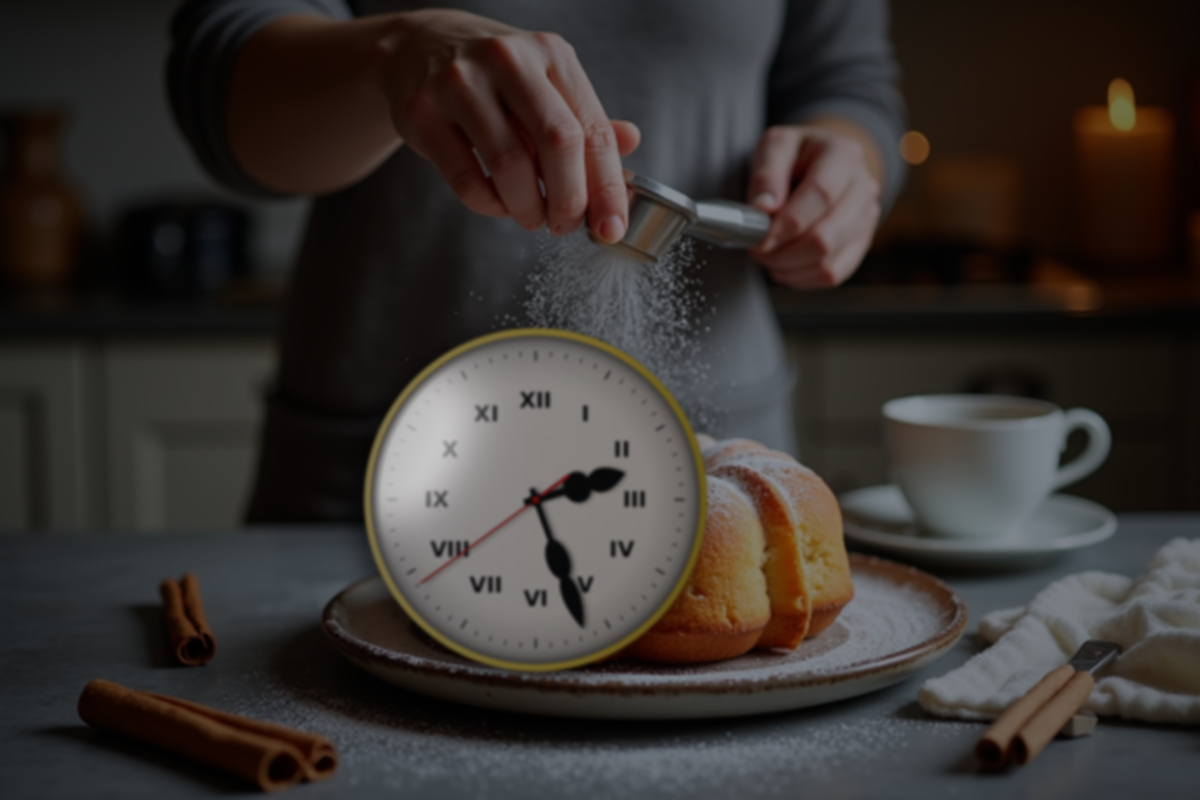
2 h 26 min 39 s
